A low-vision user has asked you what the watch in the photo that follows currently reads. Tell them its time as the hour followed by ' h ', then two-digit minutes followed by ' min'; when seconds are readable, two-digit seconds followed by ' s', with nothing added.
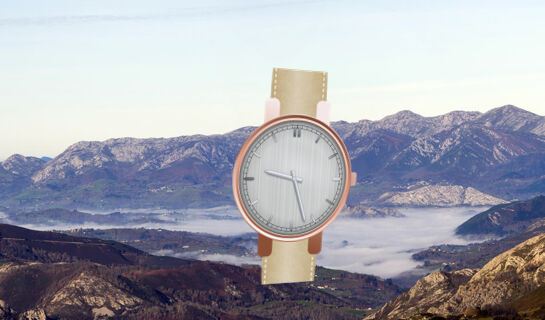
9 h 27 min
